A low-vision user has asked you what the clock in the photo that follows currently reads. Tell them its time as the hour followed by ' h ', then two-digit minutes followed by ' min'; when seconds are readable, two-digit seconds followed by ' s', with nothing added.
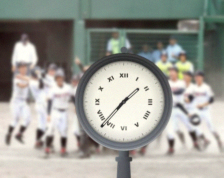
1 h 37 min
